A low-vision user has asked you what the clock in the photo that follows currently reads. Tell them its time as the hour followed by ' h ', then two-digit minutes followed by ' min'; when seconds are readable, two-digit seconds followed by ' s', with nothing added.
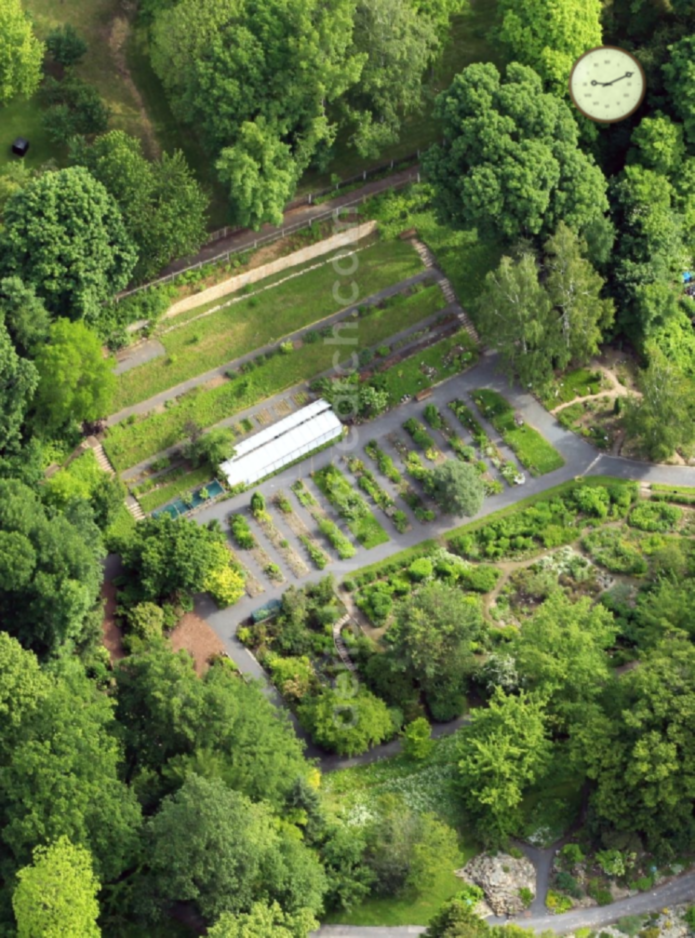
9 h 11 min
